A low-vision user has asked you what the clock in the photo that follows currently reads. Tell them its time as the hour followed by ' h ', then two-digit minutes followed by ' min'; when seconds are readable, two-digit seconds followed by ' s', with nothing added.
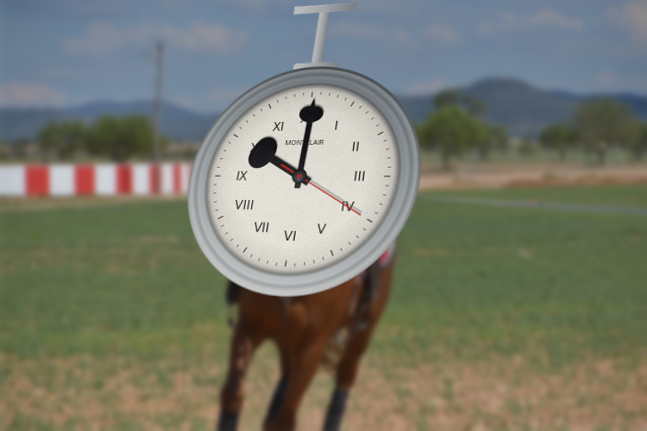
10 h 00 min 20 s
